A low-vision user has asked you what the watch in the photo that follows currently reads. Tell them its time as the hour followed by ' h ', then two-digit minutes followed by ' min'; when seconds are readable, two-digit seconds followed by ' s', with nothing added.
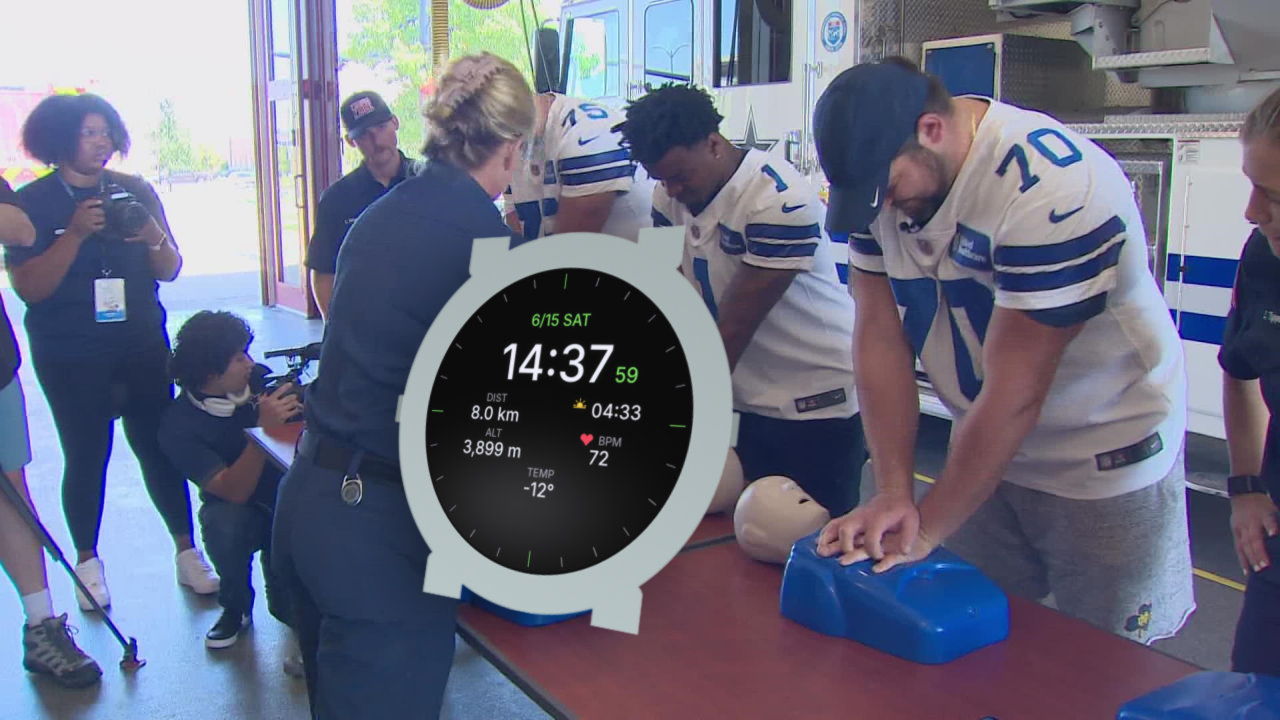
14 h 37 min 59 s
